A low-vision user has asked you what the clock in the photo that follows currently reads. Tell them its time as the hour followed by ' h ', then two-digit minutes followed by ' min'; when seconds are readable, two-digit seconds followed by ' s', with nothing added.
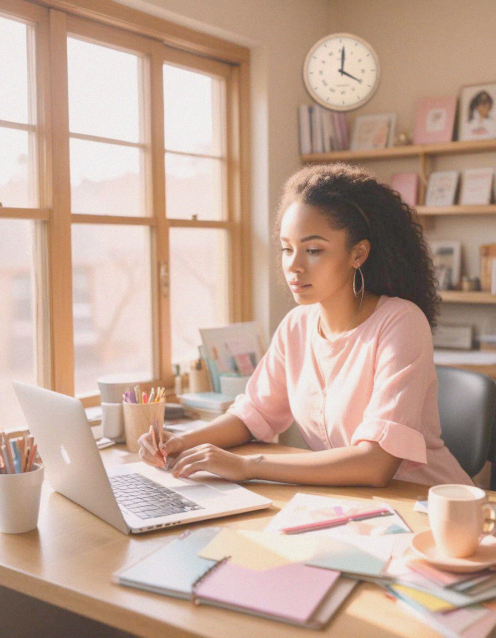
4 h 01 min
